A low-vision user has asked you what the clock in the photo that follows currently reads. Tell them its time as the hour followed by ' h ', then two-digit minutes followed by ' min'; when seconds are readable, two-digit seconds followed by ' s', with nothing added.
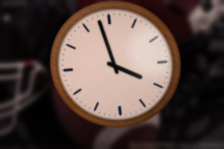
3 h 58 min
